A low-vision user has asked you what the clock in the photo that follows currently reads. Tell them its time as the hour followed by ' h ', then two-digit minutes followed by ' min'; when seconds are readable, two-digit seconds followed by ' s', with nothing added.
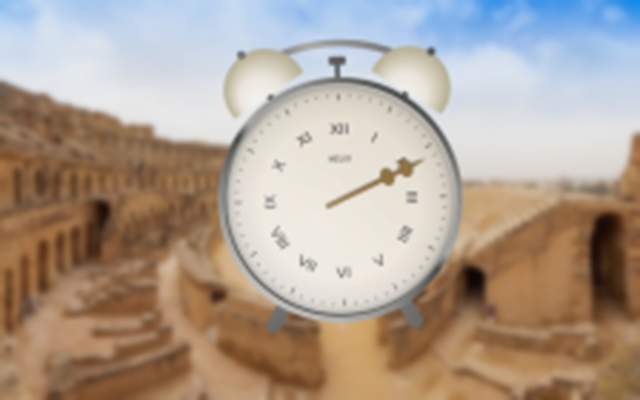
2 h 11 min
